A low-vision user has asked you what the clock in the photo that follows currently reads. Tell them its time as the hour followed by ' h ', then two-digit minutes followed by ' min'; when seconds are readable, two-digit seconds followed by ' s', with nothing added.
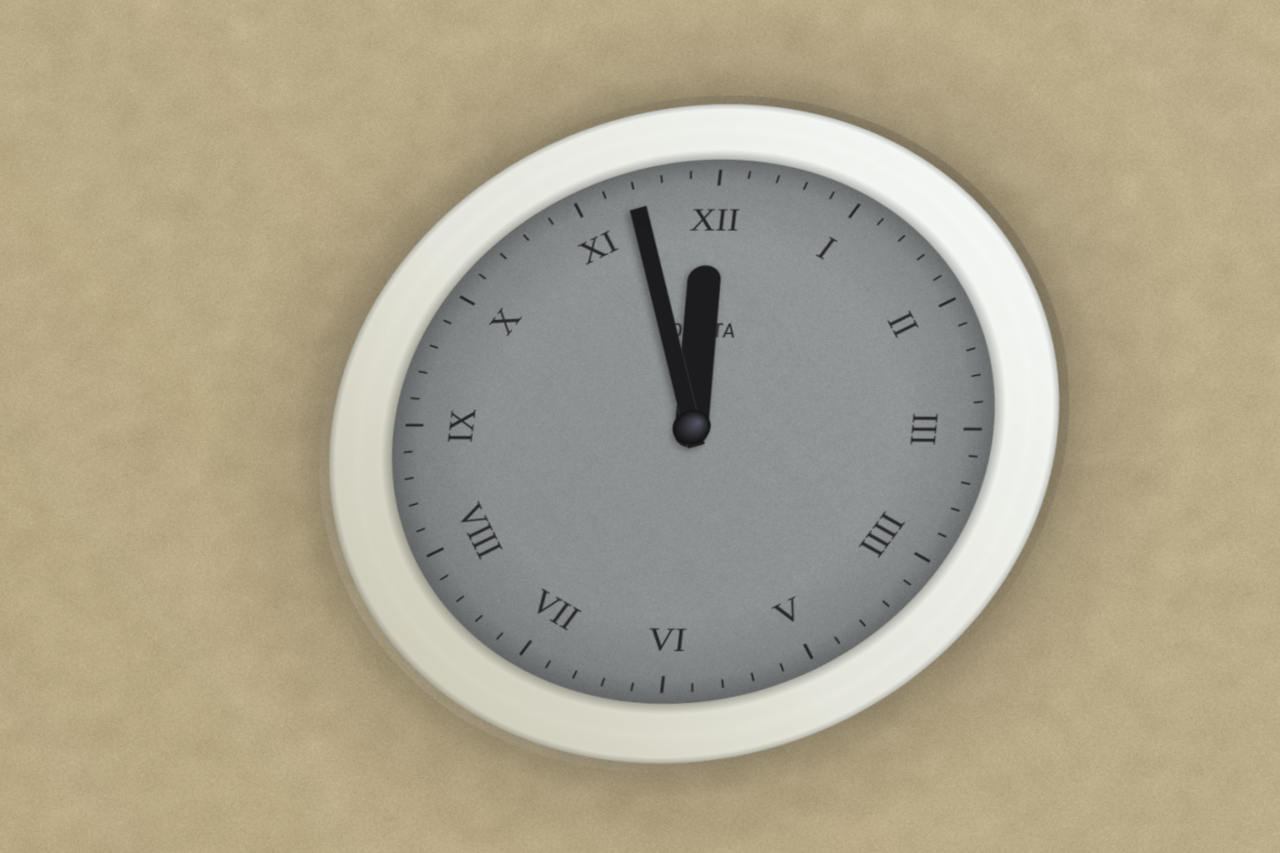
11 h 57 min
